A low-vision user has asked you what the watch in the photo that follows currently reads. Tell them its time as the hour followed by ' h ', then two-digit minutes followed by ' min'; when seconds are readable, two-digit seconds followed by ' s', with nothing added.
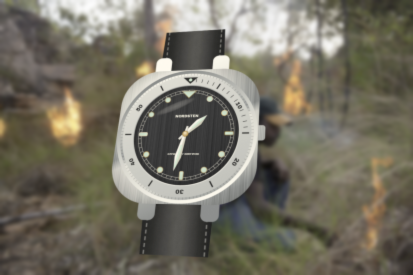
1 h 32 min
